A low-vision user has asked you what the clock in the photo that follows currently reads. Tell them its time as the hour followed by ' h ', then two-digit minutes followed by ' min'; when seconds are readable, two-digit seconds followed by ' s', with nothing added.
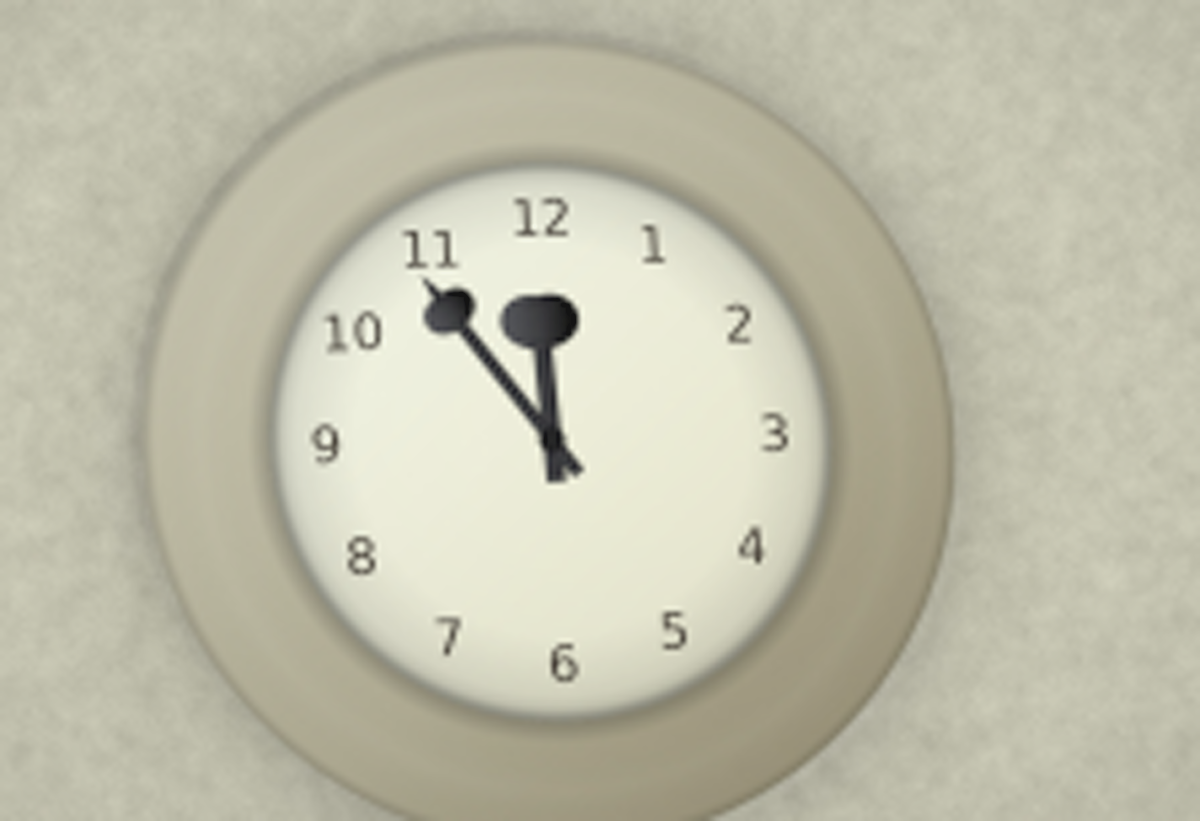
11 h 54 min
